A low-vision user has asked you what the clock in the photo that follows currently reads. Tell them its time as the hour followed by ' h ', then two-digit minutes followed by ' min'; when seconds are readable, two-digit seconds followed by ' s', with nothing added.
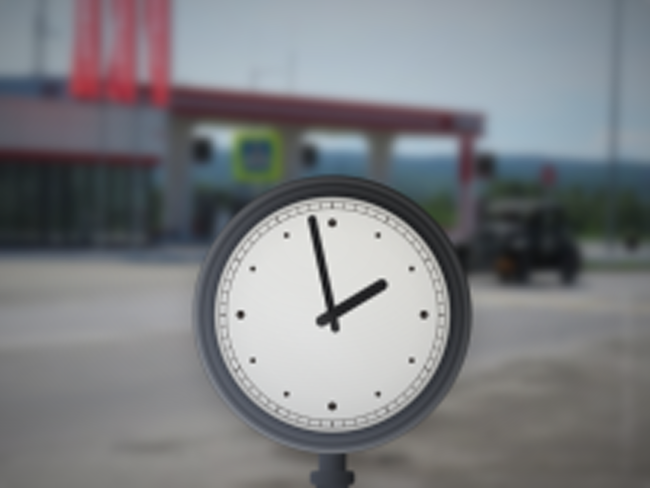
1 h 58 min
